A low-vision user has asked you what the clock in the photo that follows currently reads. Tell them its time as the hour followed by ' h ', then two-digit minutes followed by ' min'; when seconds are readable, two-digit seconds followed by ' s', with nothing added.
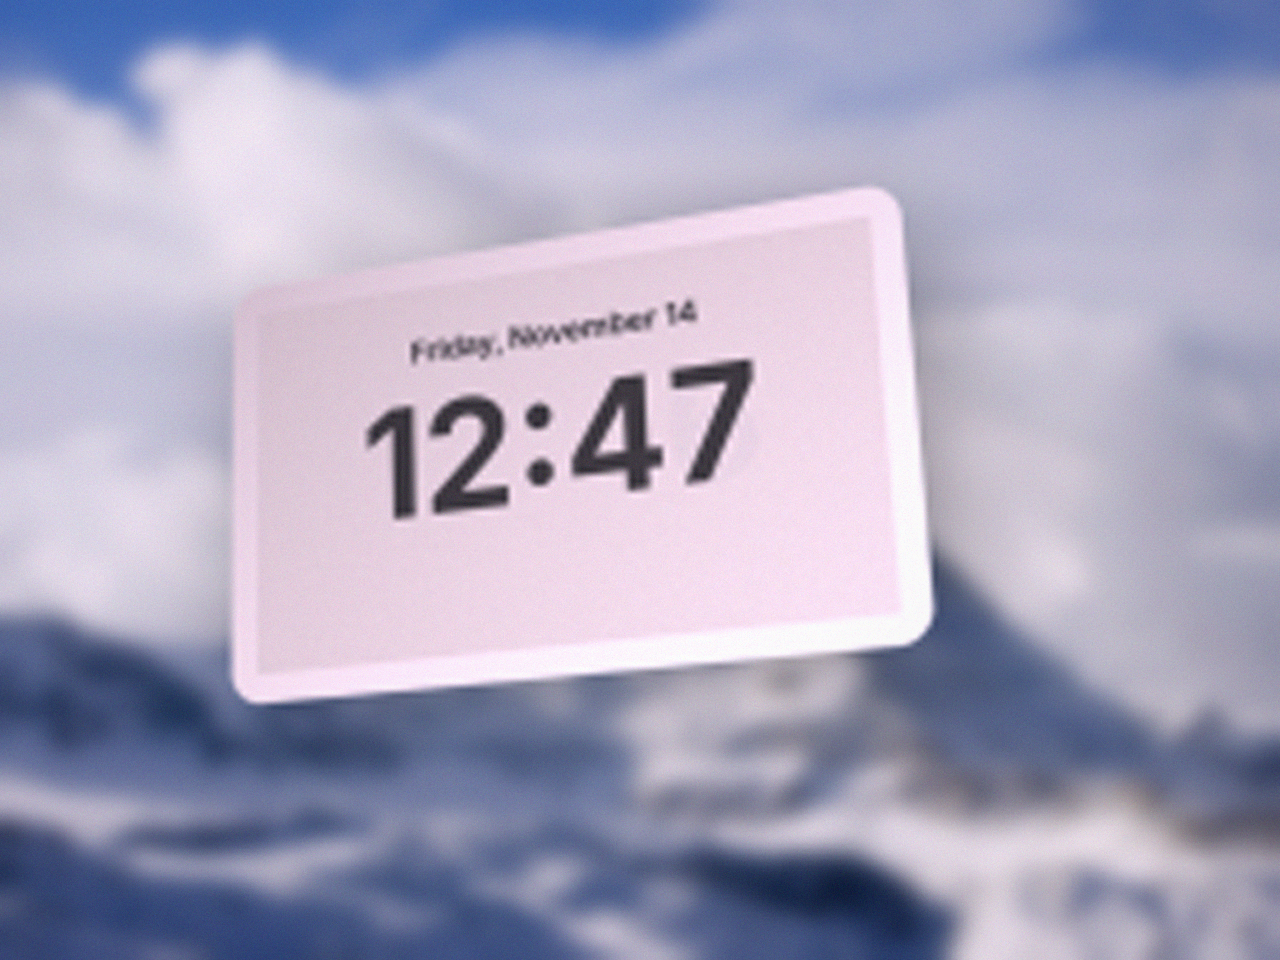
12 h 47 min
